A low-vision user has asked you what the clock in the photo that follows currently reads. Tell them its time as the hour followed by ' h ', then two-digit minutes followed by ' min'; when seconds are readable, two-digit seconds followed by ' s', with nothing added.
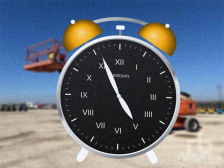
4 h 56 min
